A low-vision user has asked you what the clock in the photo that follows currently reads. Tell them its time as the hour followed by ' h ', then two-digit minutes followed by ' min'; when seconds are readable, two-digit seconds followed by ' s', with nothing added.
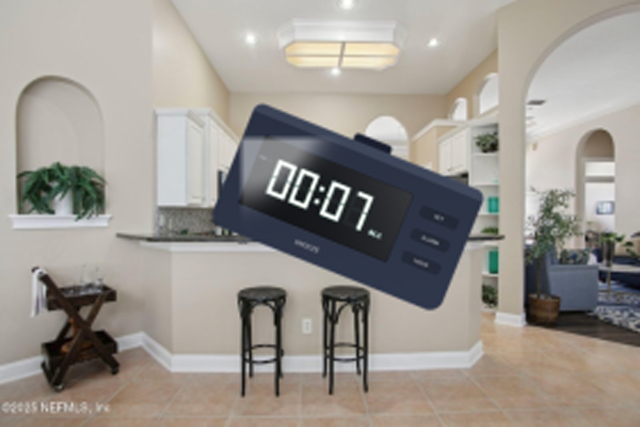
0 h 07 min
